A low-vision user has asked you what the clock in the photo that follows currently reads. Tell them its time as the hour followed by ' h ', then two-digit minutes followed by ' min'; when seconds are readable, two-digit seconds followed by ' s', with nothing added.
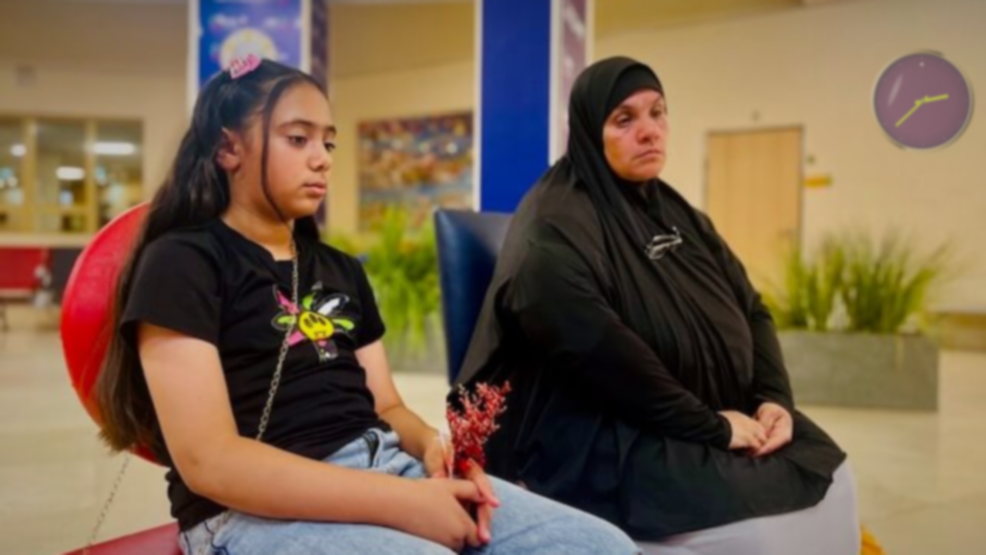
2 h 38 min
